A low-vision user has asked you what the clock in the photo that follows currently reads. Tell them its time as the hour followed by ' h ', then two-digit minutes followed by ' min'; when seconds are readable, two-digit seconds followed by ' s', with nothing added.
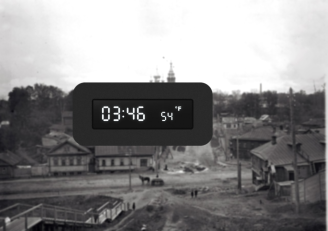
3 h 46 min
